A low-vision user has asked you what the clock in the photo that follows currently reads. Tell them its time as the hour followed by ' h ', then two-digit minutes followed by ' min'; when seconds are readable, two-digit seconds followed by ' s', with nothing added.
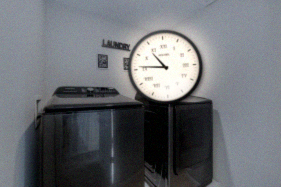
10 h 46 min
